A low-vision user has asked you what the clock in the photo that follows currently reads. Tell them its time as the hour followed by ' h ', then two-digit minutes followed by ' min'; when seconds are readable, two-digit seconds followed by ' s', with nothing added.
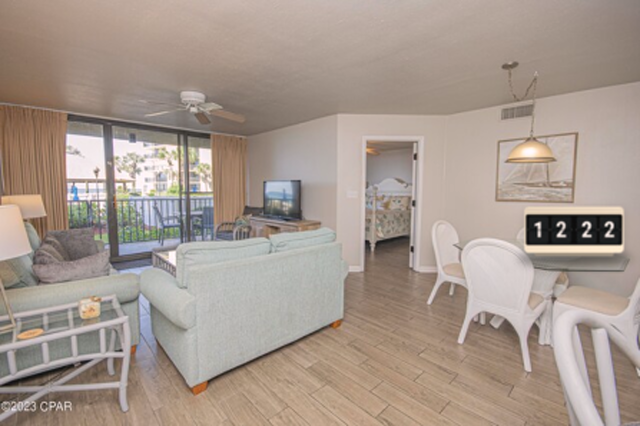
12 h 22 min
